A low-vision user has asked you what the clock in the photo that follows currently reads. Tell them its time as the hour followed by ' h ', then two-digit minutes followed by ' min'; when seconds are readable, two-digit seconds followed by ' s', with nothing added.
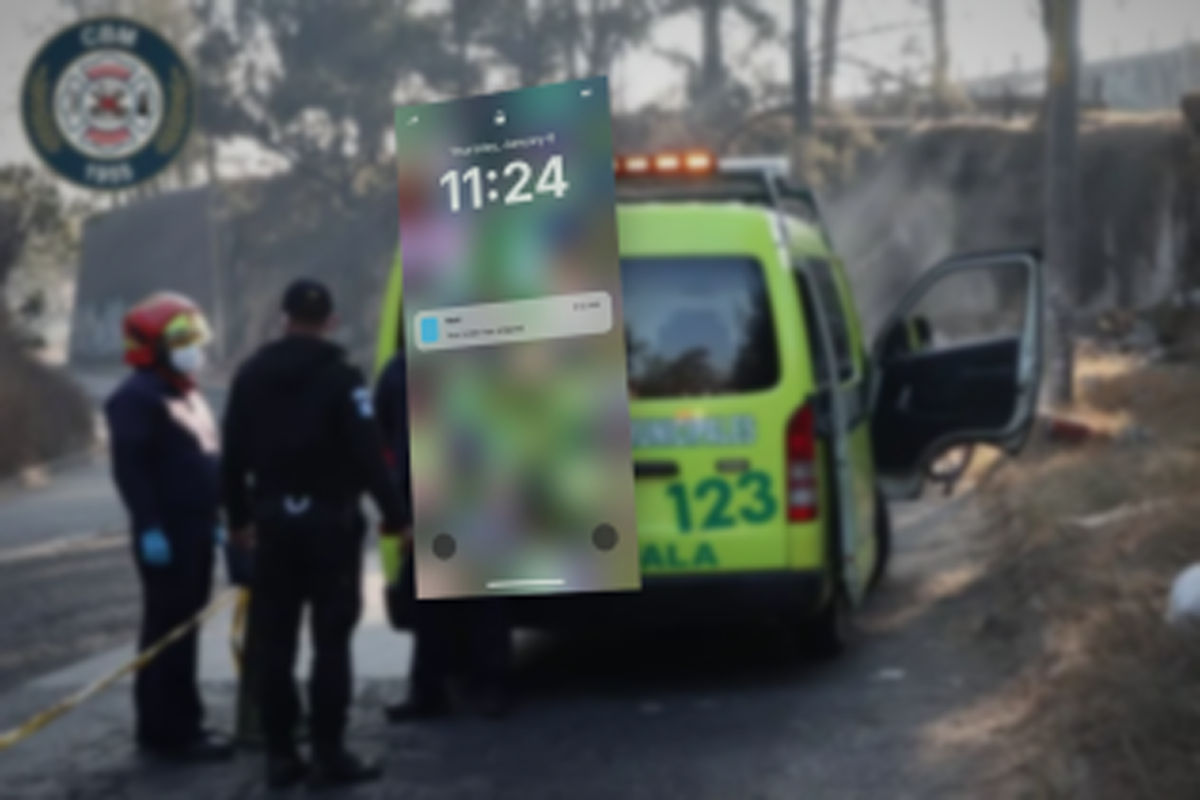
11 h 24 min
